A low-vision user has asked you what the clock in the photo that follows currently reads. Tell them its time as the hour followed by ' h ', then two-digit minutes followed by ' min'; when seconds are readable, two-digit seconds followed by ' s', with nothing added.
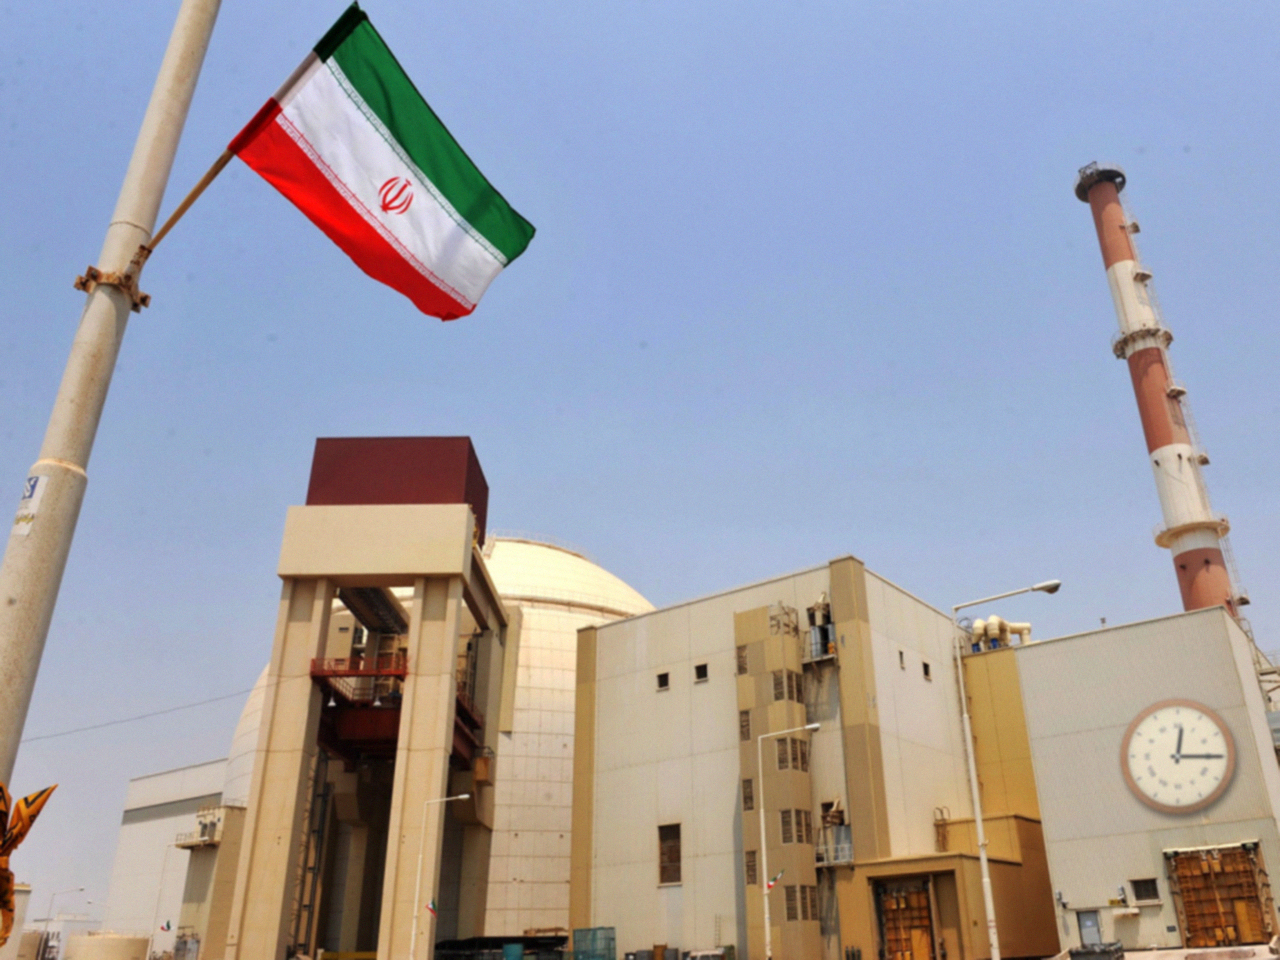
12 h 15 min
